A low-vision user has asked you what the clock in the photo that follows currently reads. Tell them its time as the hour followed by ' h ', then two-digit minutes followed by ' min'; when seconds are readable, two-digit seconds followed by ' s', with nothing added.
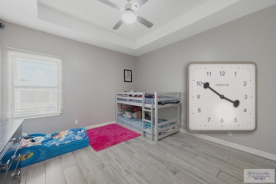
3 h 51 min
